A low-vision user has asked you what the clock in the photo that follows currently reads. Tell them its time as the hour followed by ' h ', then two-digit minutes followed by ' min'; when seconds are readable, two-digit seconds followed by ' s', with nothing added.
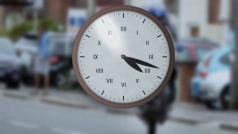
4 h 18 min
